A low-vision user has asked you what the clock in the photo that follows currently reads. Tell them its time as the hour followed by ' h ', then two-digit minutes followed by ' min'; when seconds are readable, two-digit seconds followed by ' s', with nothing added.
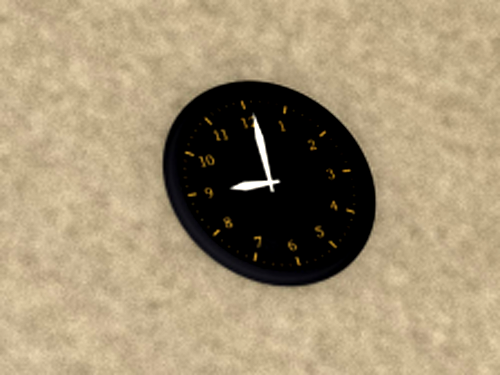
9 h 01 min
